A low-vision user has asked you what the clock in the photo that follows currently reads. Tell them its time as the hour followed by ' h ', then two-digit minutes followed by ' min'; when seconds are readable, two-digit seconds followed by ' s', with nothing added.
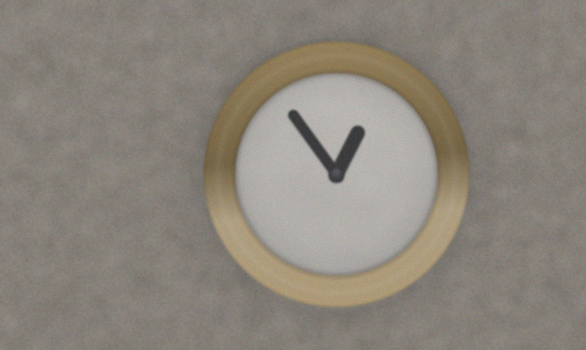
12 h 54 min
